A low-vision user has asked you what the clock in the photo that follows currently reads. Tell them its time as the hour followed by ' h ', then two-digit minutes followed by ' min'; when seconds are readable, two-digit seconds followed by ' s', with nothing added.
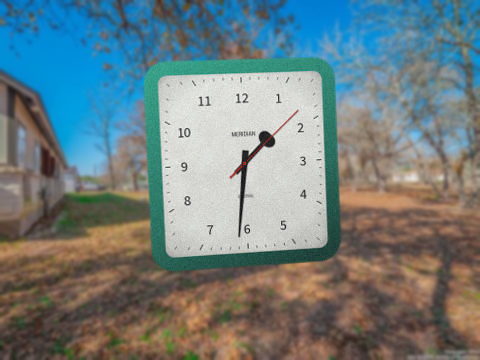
1 h 31 min 08 s
